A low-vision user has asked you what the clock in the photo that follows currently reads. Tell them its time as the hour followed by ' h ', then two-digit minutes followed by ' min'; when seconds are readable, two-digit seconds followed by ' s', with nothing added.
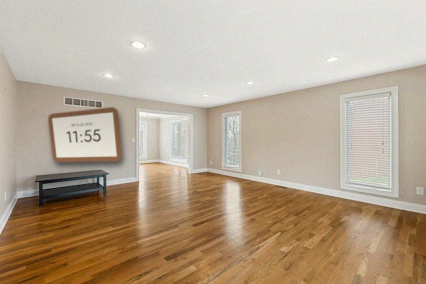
11 h 55 min
